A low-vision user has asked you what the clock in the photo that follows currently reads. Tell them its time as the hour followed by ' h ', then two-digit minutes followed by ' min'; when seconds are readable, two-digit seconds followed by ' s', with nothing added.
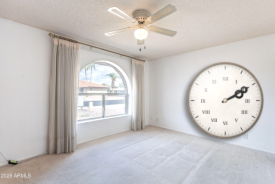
2 h 10 min
